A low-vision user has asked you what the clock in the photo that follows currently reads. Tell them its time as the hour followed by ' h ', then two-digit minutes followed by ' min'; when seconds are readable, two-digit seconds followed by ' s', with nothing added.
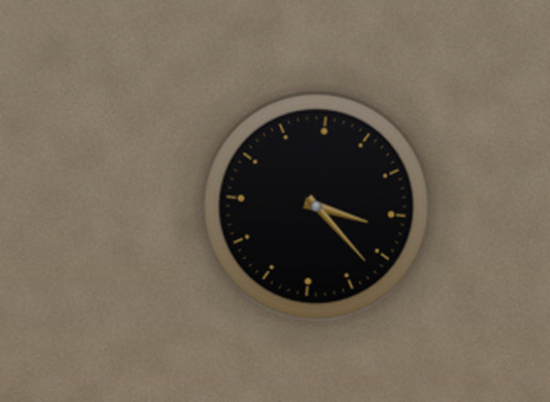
3 h 22 min
